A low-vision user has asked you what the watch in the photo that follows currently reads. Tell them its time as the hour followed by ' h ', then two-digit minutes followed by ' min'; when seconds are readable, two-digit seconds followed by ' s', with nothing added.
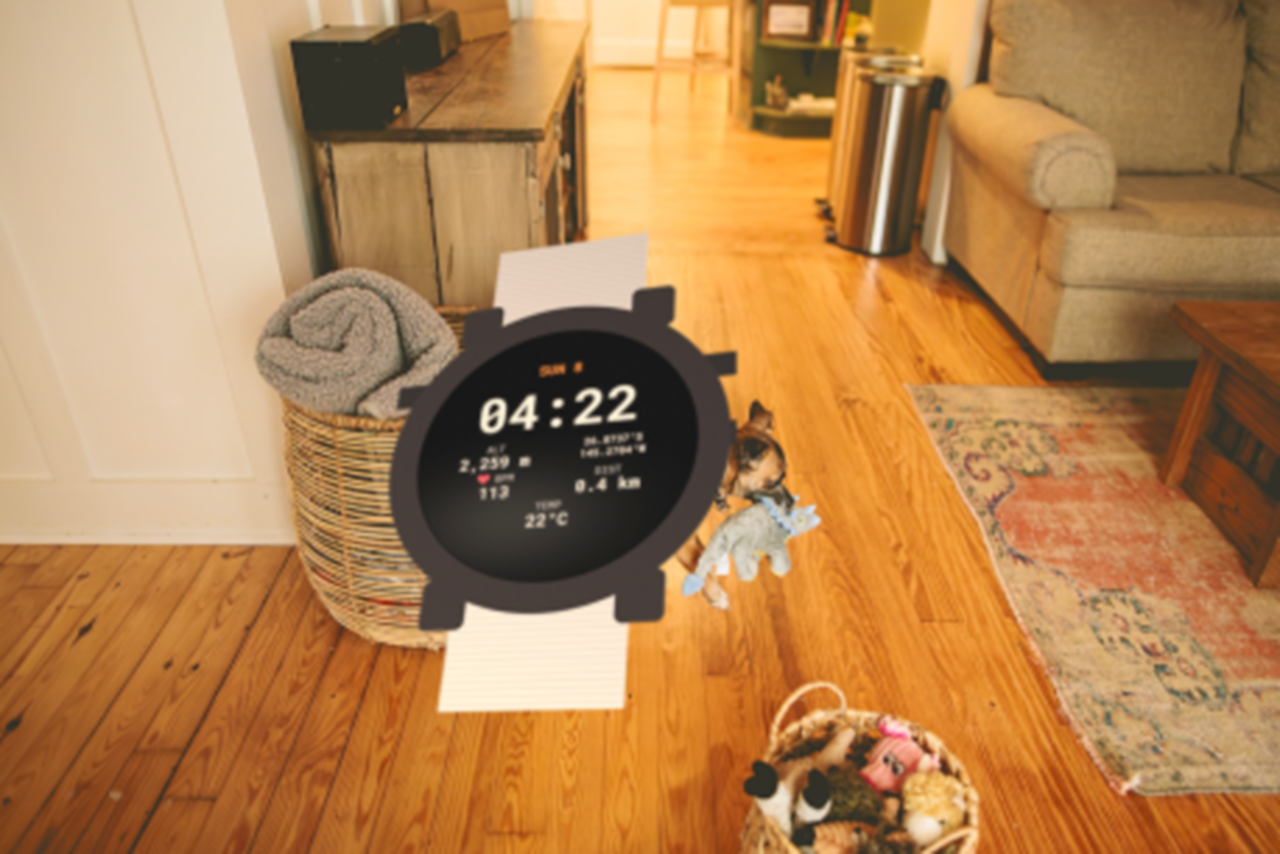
4 h 22 min
